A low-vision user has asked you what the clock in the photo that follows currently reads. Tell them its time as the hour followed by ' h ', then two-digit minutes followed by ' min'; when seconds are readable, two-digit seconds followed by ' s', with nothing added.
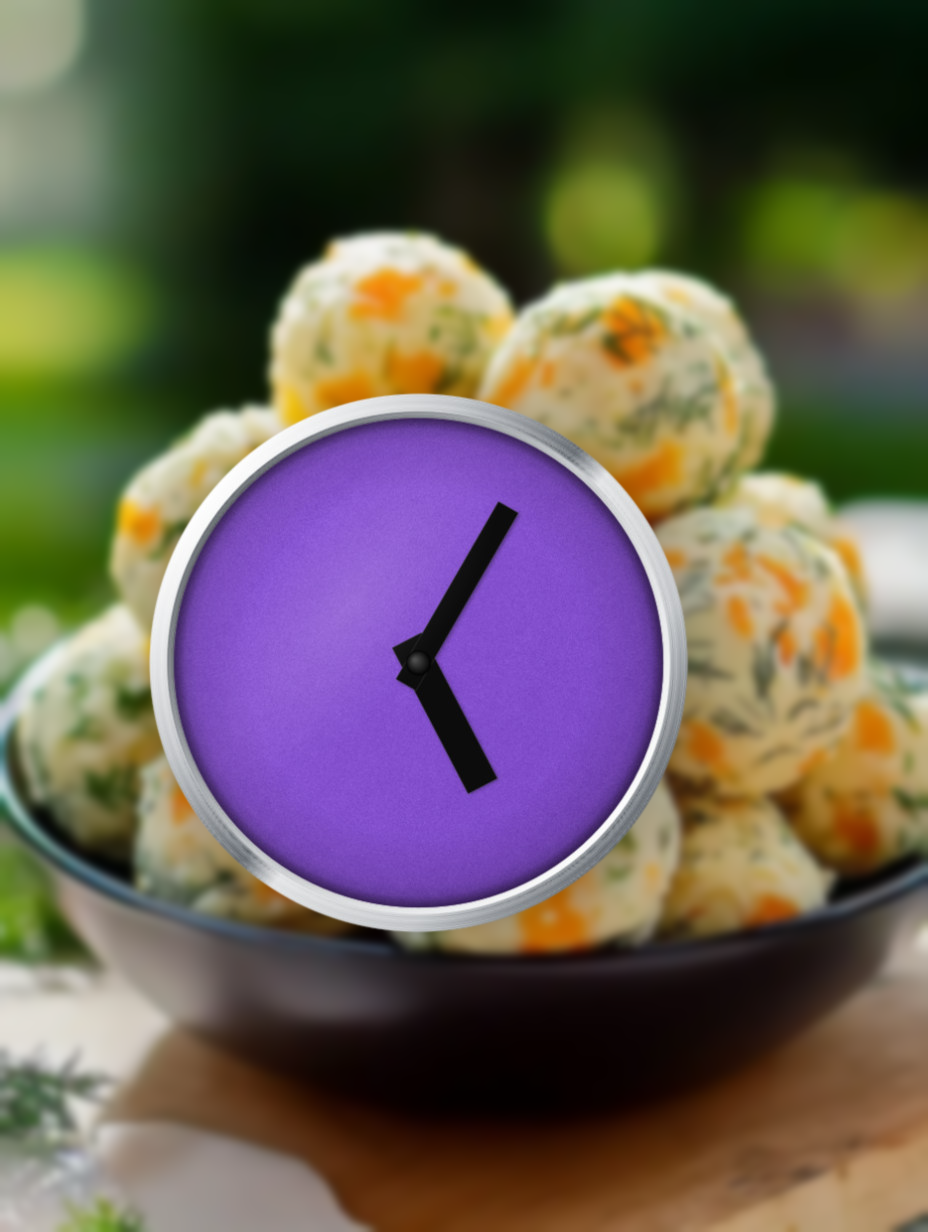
5 h 05 min
